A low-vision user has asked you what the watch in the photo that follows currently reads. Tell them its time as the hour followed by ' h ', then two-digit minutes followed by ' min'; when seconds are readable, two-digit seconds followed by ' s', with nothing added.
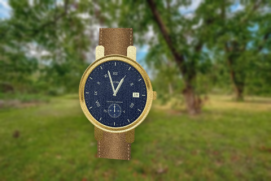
12 h 57 min
